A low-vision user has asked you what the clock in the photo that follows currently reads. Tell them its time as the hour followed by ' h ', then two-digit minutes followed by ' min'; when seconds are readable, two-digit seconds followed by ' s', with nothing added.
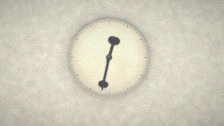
12 h 32 min
